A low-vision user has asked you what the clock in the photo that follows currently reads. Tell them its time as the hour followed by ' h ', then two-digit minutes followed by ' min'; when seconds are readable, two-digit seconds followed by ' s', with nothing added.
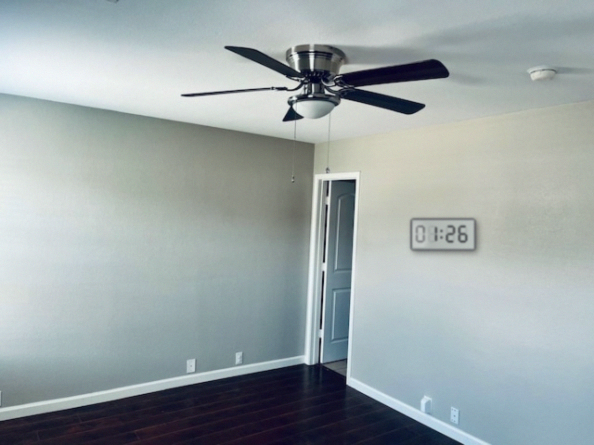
1 h 26 min
